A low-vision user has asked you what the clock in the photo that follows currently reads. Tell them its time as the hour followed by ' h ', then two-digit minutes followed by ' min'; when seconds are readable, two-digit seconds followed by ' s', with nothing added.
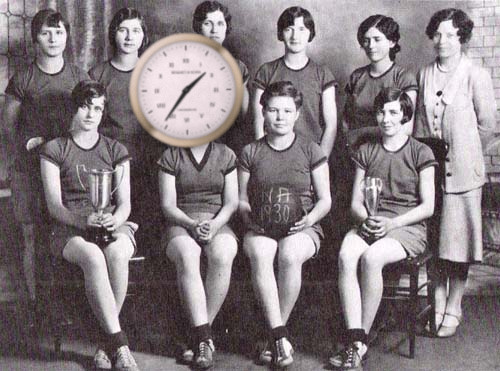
1 h 36 min
